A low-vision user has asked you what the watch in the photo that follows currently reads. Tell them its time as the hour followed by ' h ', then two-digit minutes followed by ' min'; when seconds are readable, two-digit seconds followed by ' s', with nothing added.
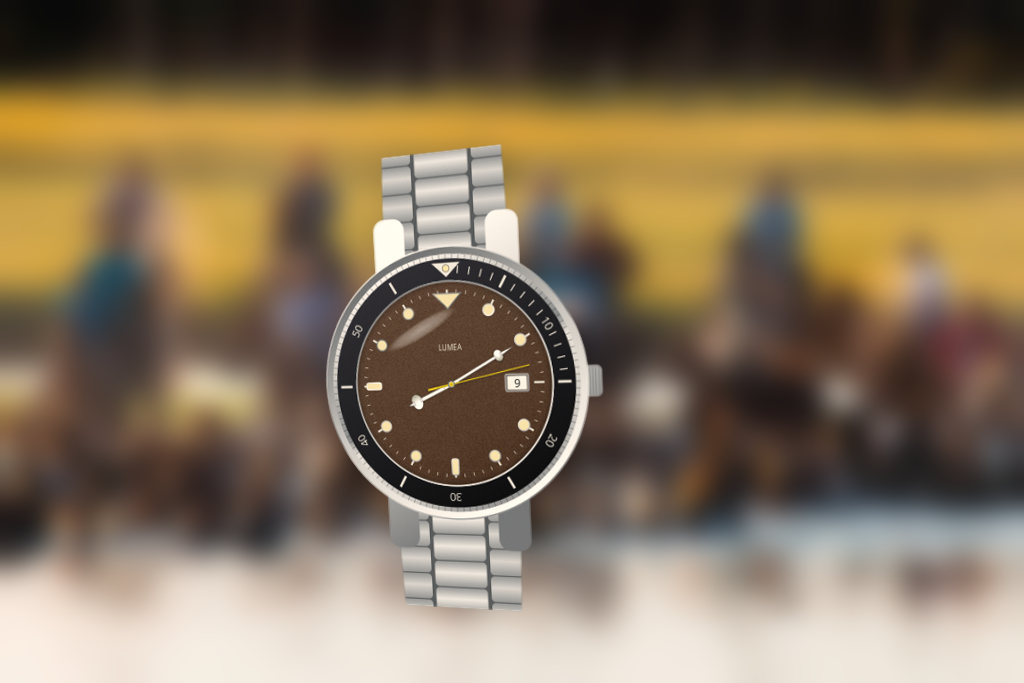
8 h 10 min 13 s
